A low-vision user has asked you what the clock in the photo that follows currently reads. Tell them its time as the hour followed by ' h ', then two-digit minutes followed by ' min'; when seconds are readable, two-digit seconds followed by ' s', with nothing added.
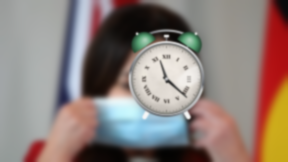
11 h 22 min
